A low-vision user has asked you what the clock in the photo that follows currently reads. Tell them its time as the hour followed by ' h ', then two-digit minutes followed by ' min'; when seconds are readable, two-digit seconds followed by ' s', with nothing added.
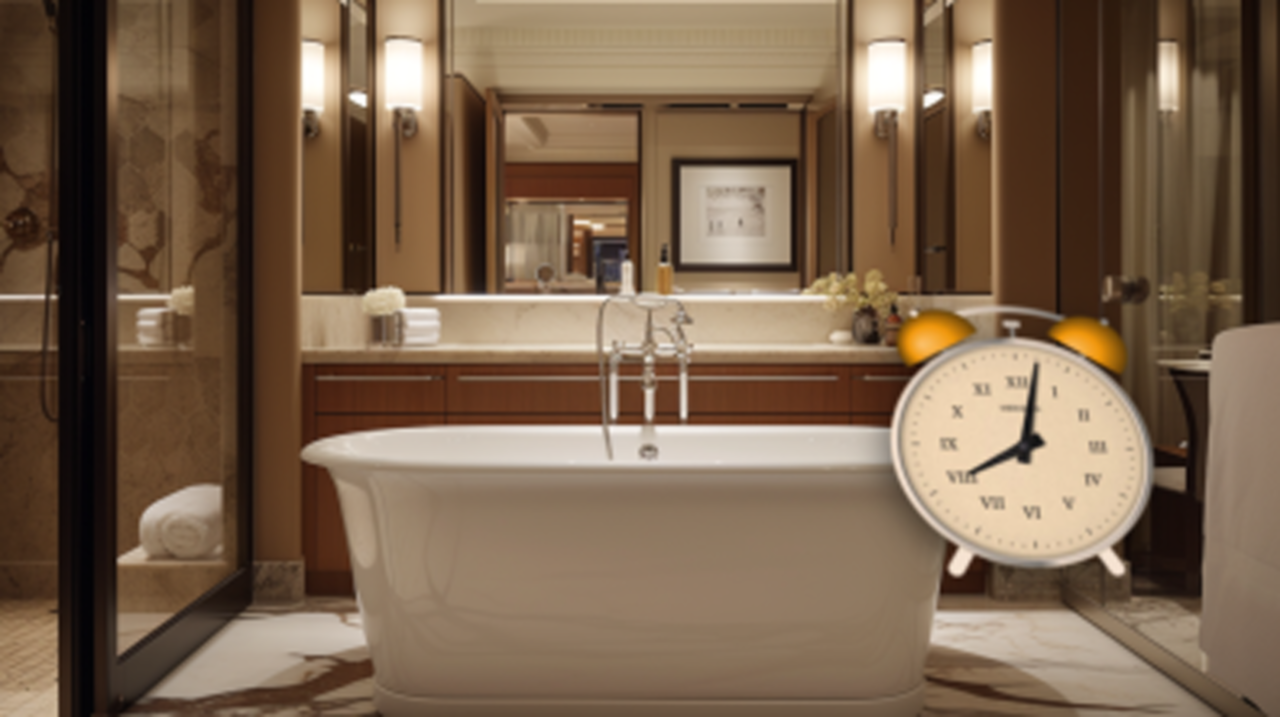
8 h 02 min
